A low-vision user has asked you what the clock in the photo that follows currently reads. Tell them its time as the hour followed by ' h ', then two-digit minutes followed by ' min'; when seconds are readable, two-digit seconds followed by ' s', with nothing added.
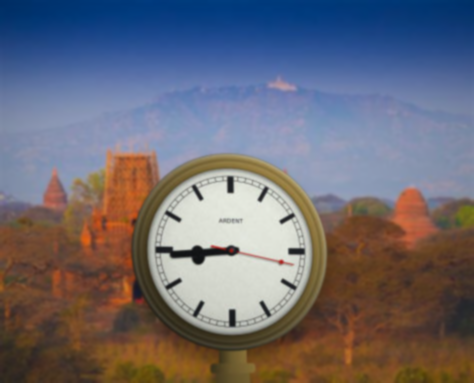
8 h 44 min 17 s
